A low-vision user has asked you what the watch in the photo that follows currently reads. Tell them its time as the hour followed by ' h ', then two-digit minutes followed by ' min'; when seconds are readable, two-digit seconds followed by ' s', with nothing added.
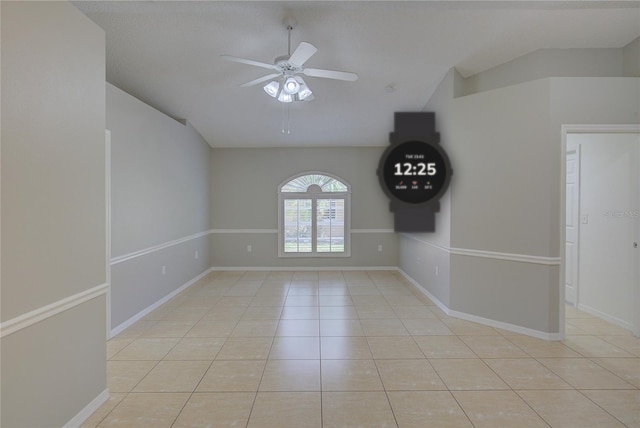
12 h 25 min
